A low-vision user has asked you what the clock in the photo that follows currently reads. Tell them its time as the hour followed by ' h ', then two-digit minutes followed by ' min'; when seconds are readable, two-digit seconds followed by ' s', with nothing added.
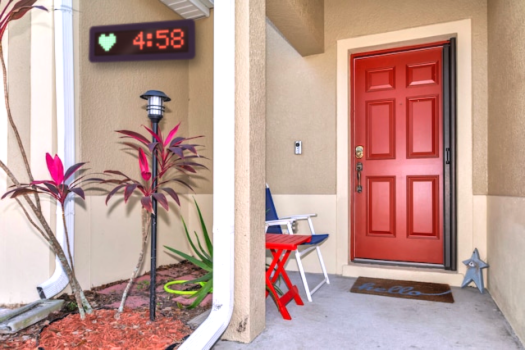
4 h 58 min
